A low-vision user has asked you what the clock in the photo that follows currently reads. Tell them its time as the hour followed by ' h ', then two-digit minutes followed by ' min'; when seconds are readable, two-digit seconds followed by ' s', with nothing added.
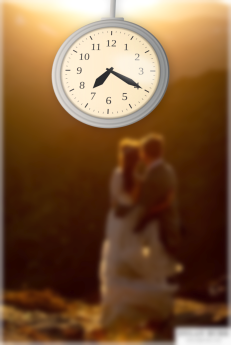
7 h 20 min
